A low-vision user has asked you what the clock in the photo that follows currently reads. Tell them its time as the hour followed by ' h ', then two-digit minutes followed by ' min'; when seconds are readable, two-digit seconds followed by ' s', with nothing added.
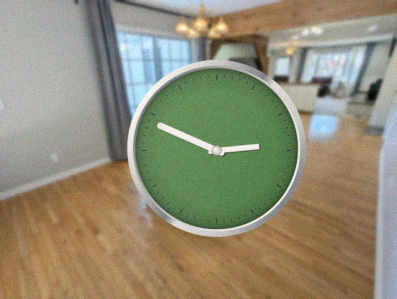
2 h 49 min
